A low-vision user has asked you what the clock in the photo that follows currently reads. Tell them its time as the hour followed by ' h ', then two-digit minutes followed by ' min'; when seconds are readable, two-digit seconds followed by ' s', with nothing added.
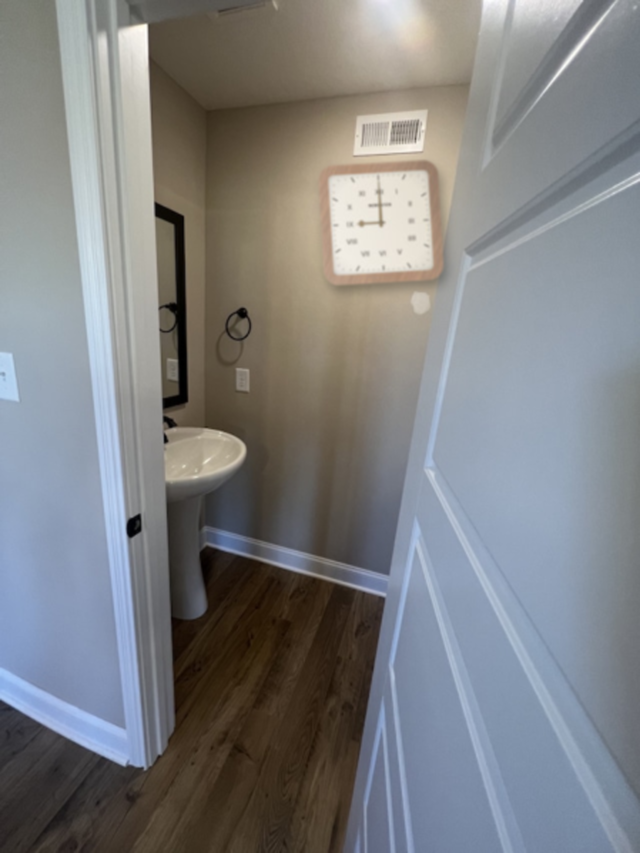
9 h 00 min
